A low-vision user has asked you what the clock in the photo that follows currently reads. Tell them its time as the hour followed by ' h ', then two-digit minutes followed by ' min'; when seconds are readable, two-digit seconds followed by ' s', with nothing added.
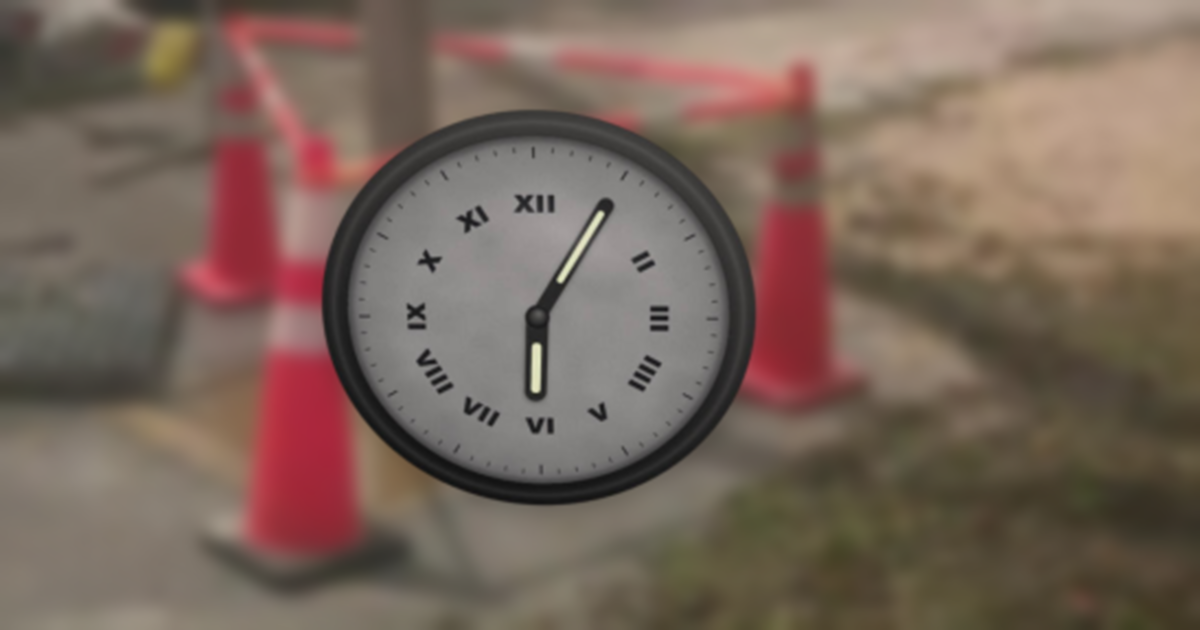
6 h 05 min
